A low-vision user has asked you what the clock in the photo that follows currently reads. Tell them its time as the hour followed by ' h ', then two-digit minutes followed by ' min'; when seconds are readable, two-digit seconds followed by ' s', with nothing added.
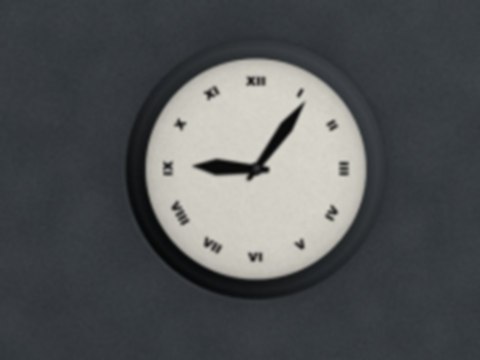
9 h 06 min
